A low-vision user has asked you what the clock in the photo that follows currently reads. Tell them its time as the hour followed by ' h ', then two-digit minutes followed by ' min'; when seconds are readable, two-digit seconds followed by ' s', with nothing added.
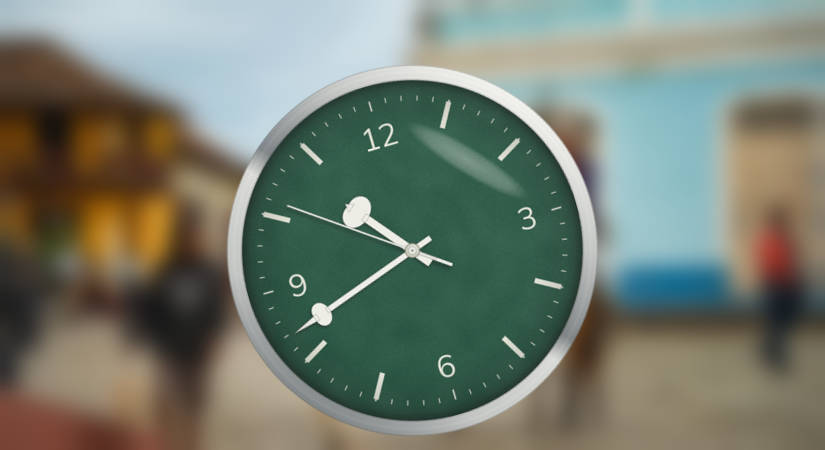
10 h 41 min 51 s
